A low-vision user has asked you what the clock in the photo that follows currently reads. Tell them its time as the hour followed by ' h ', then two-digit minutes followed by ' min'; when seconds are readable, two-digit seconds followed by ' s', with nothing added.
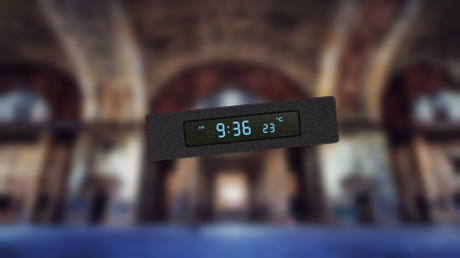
9 h 36 min
